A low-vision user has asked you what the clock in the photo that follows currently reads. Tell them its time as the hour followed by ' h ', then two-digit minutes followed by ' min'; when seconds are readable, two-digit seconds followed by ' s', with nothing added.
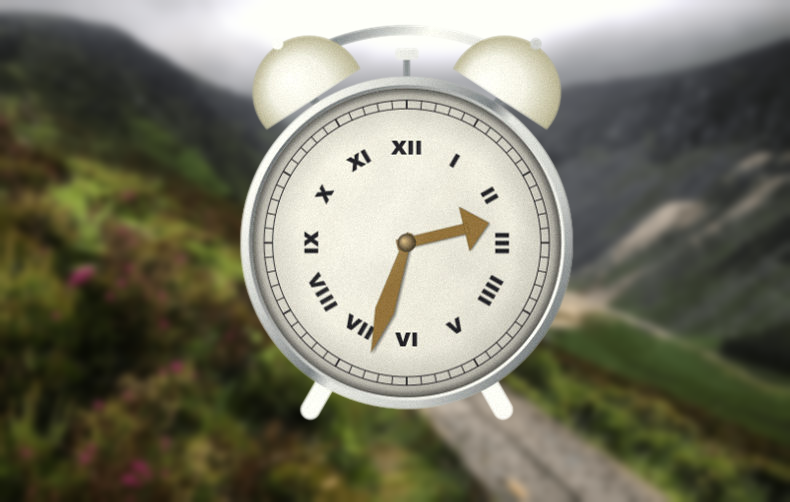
2 h 33 min
